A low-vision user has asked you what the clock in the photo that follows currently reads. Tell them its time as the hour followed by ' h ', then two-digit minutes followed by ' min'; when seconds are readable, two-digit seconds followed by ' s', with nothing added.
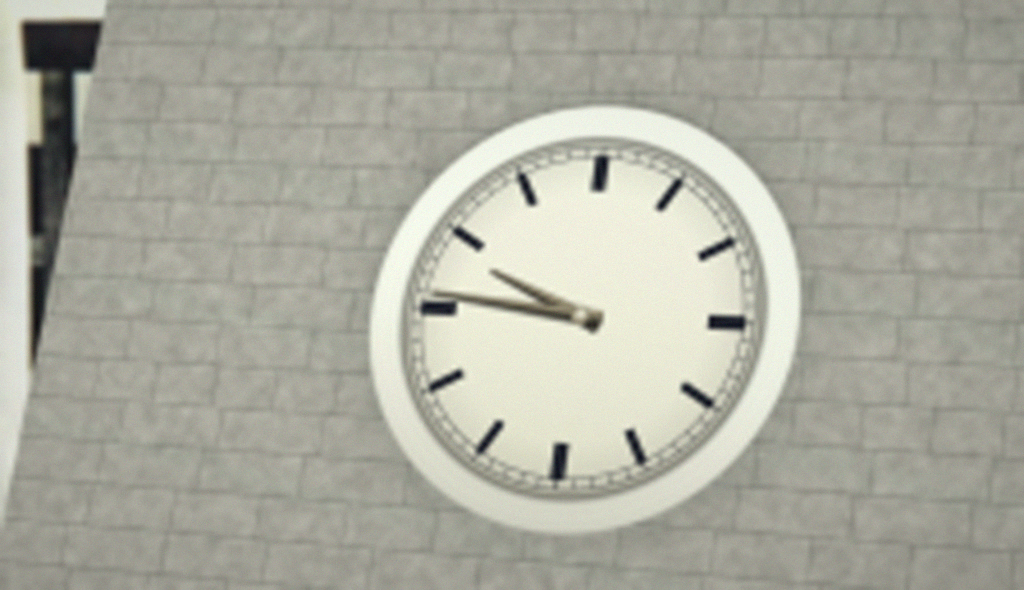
9 h 46 min
